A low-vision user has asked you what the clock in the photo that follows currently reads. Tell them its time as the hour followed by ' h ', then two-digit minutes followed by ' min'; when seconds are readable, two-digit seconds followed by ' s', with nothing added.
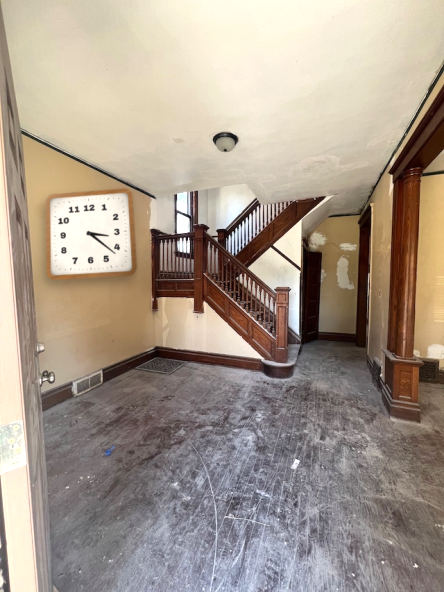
3 h 22 min
